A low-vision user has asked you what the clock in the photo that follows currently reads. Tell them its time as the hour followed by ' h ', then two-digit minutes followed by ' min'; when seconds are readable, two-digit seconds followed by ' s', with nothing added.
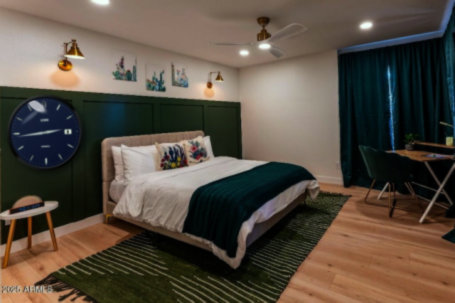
2 h 44 min
